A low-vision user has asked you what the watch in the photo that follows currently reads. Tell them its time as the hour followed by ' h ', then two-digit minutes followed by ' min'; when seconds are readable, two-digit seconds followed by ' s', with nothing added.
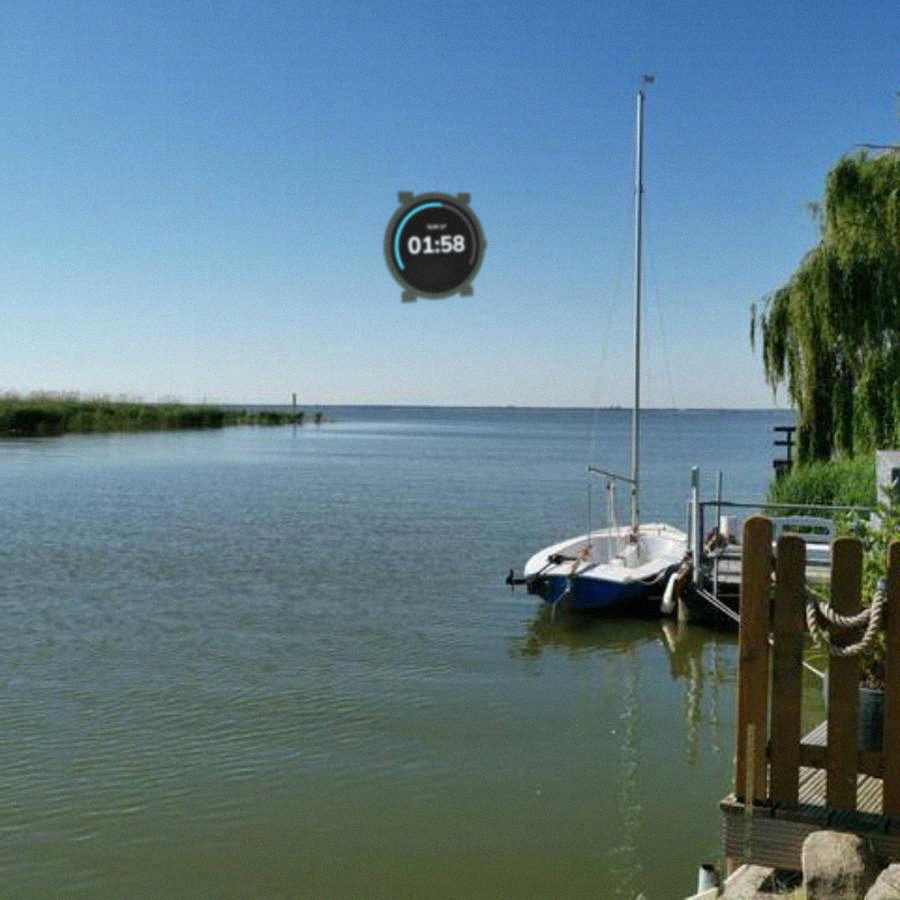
1 h 58 min
